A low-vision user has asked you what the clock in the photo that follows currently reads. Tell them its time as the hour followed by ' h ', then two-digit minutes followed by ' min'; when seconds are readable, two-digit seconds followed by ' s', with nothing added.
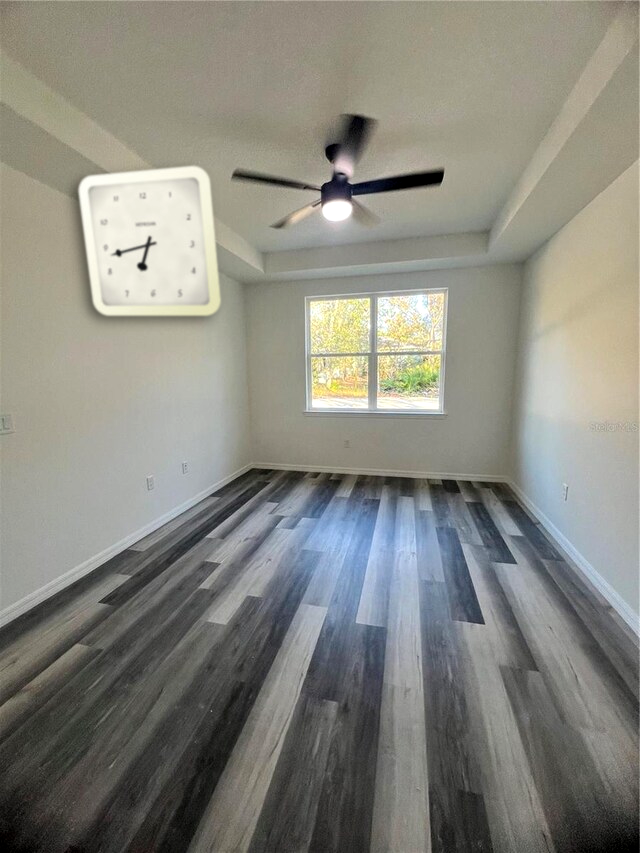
6 h 43 min
